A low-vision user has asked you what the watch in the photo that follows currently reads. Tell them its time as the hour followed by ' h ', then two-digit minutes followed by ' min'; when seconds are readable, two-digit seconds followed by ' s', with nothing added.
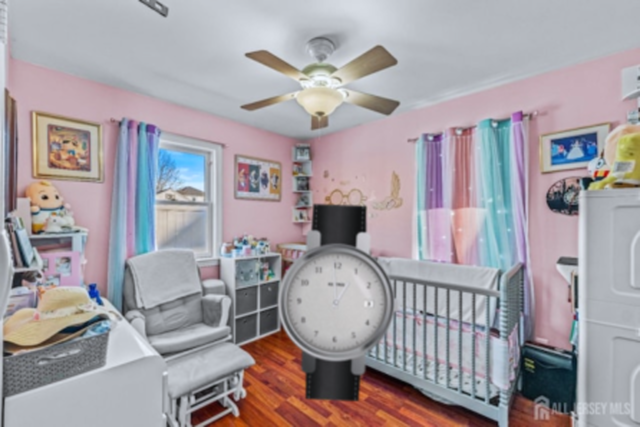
12 h 59 min
